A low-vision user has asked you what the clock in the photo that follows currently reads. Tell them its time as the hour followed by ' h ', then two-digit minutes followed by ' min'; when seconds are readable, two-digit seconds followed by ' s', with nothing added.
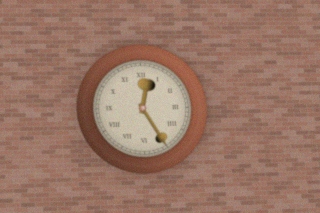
12 h 25 min
